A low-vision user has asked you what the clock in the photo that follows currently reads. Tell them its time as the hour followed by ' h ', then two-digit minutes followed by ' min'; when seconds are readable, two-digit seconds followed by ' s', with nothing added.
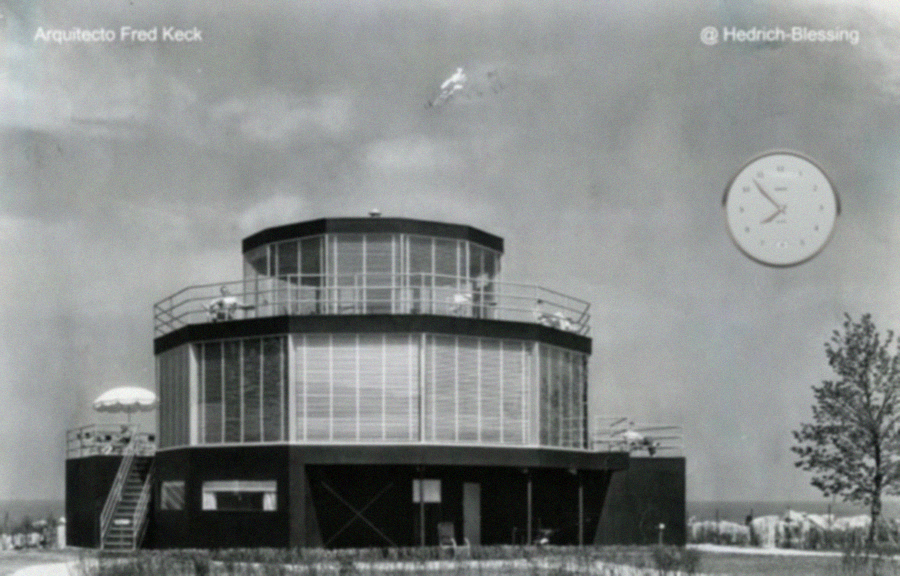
7 h 53 min
